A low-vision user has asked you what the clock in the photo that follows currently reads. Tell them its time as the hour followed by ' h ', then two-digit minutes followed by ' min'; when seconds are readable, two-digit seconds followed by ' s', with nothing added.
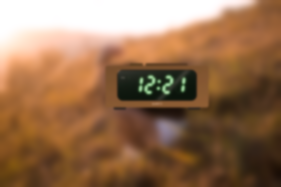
12 h 21 min
